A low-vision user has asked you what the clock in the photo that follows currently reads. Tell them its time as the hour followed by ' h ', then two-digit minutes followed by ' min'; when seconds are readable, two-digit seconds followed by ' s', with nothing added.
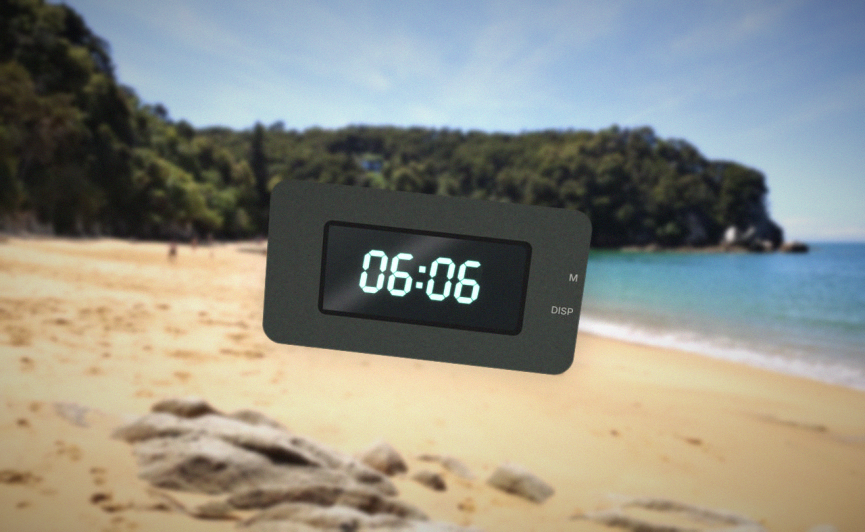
6 h 06 min
